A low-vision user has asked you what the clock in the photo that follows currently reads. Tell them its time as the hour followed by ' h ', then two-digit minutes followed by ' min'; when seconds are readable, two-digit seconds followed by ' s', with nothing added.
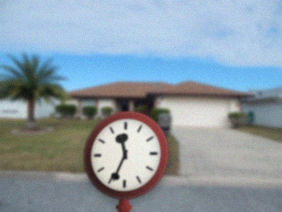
11 h 34 min
